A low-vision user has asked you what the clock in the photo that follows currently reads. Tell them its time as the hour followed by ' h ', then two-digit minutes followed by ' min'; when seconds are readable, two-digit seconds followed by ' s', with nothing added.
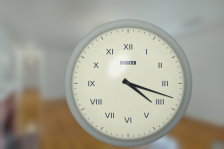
4 h 18 min
